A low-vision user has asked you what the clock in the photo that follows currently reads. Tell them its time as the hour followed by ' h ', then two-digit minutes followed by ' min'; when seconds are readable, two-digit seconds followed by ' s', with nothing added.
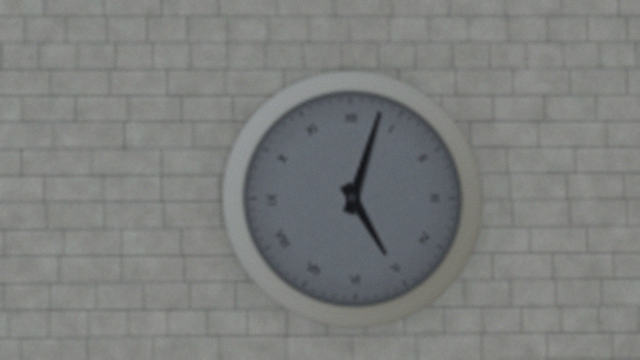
5 h 03 min
